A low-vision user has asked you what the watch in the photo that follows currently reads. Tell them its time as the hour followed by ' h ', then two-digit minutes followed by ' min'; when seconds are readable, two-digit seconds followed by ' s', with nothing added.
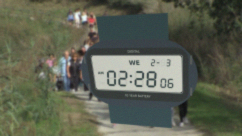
2 h 28 min 06 s
